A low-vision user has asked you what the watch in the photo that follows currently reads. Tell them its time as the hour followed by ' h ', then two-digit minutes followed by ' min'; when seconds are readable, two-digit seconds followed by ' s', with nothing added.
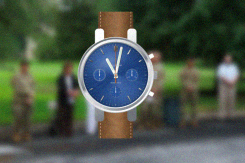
11 h 02 min
